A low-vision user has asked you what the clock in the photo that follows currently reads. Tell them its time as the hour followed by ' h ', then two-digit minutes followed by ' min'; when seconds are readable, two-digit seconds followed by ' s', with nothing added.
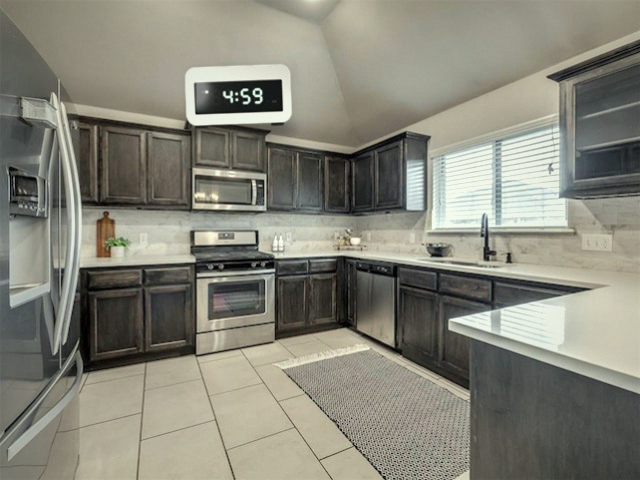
4 h 59 min
